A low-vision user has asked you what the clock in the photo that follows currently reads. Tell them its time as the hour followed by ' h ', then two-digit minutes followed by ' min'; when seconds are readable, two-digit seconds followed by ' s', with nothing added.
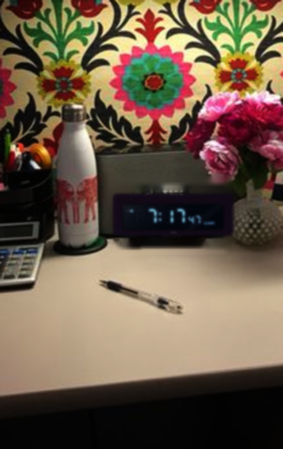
7 h 17 min
